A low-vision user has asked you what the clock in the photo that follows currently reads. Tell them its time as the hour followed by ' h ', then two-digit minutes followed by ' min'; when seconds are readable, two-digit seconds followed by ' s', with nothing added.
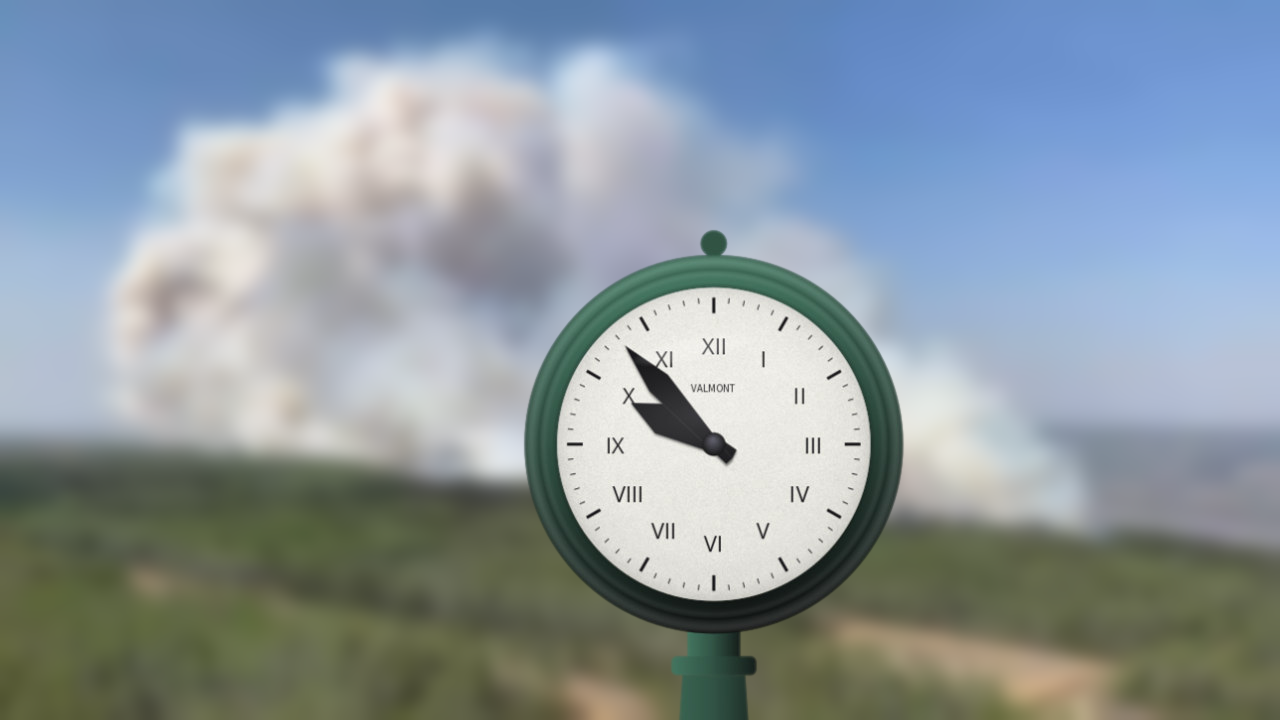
9 h 53 min
